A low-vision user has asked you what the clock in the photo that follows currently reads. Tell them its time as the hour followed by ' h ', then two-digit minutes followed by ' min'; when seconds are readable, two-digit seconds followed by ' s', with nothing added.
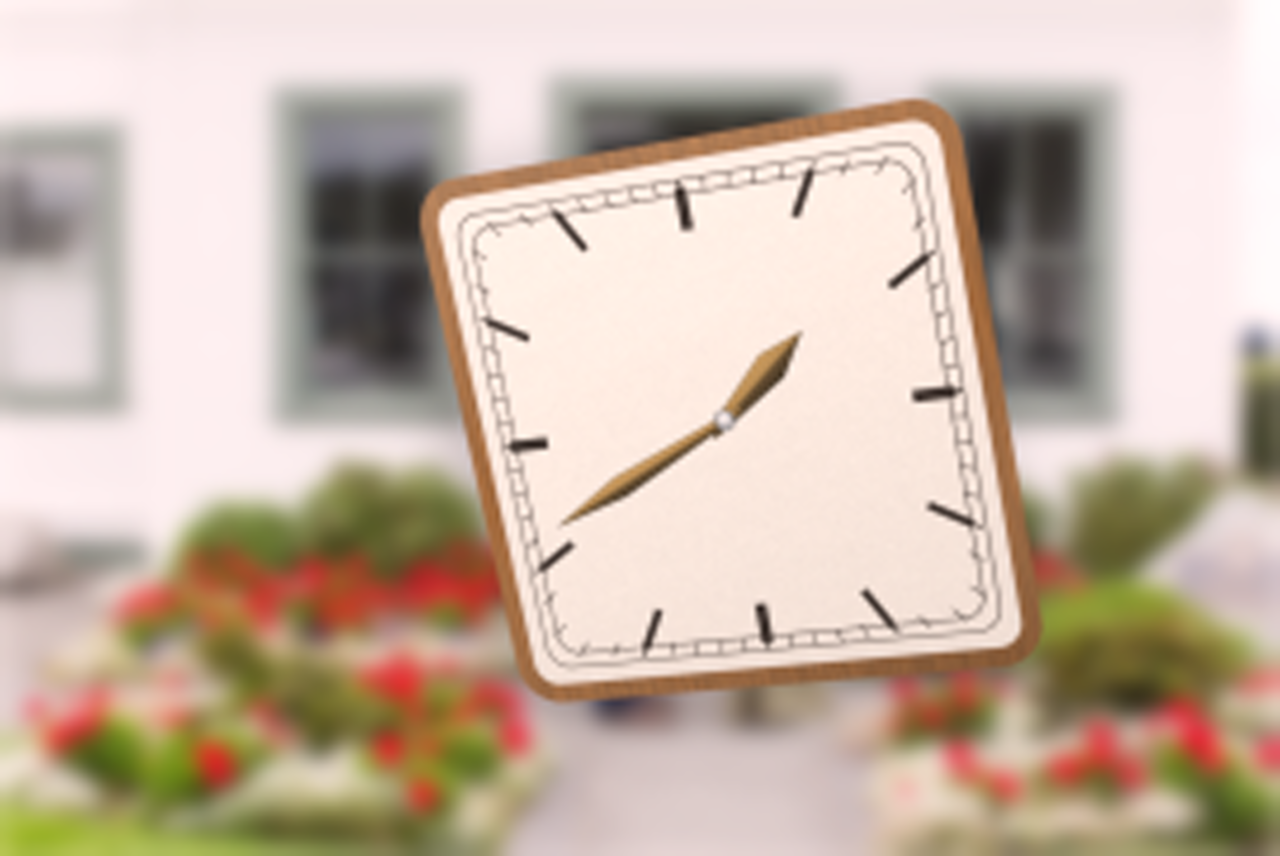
1 h 41 min
